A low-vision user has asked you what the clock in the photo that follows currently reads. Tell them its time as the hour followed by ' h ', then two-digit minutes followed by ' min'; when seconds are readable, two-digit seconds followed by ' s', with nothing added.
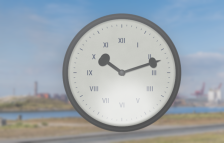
10 h 12 min
